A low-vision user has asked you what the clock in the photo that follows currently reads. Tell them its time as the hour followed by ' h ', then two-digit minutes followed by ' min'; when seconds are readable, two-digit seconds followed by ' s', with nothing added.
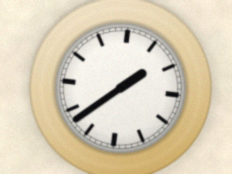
1 h 38 min
